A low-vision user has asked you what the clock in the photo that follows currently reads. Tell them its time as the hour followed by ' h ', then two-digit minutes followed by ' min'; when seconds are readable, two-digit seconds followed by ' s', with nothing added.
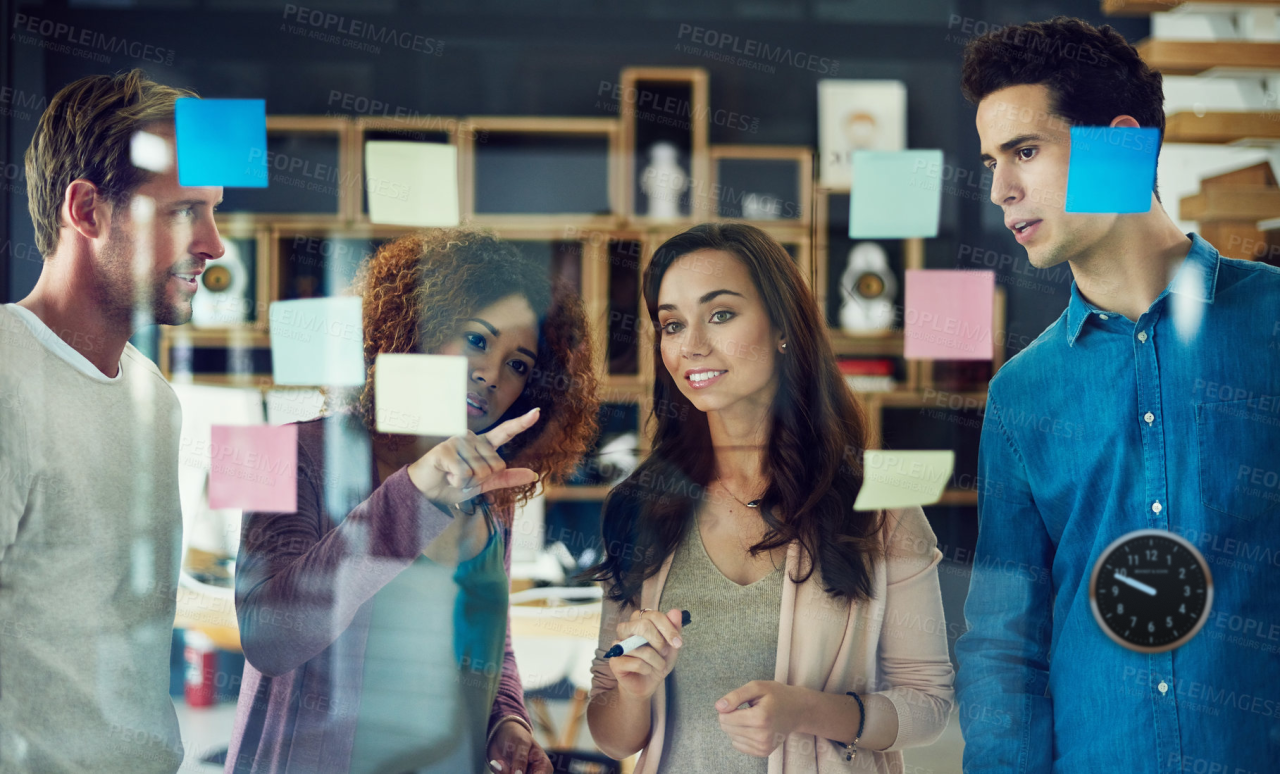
9 h 49 min
